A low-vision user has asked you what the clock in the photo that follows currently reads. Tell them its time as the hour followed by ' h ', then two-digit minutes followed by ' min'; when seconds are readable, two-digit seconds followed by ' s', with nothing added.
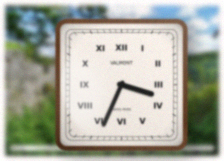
3 h 34 min
